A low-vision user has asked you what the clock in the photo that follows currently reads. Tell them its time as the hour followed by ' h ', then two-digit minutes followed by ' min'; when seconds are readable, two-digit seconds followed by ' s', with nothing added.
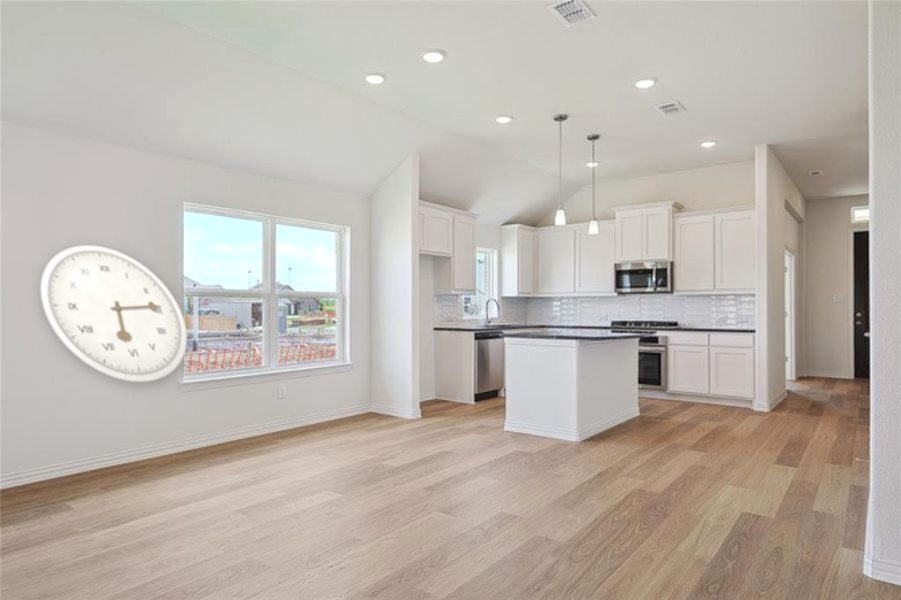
6 h 14 min
